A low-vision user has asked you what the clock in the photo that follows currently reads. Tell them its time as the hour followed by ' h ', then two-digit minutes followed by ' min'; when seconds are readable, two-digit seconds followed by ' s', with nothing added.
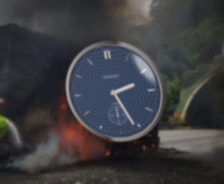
2 h 26 min
